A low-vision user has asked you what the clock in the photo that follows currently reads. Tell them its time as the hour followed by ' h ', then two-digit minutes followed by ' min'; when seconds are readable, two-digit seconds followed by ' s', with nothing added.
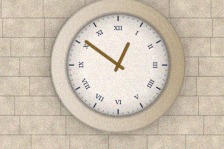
12 h 51 min
